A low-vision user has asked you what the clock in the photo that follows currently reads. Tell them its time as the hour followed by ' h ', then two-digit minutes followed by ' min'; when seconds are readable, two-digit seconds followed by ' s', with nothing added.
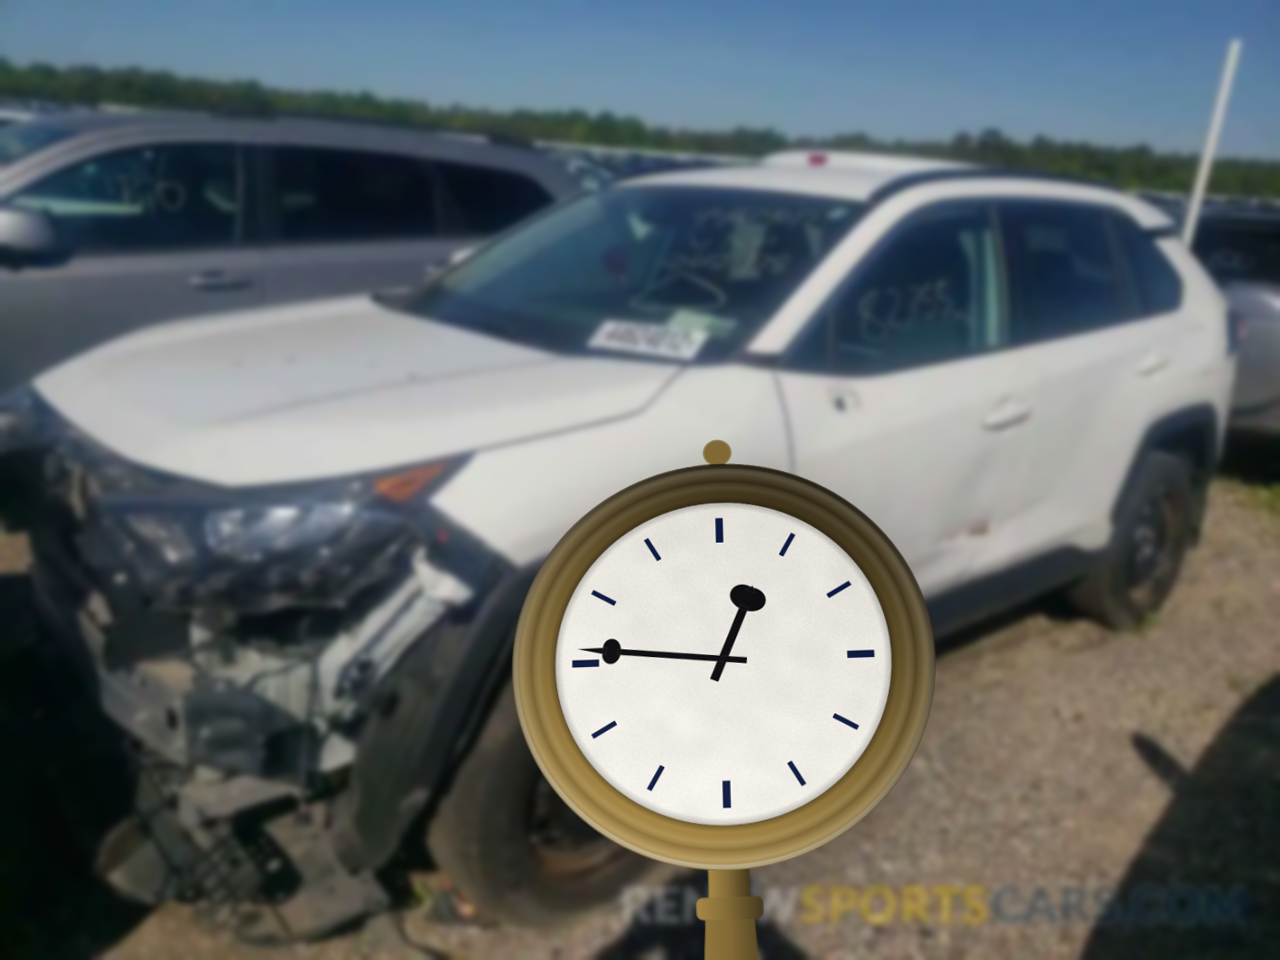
12 h 46 min
